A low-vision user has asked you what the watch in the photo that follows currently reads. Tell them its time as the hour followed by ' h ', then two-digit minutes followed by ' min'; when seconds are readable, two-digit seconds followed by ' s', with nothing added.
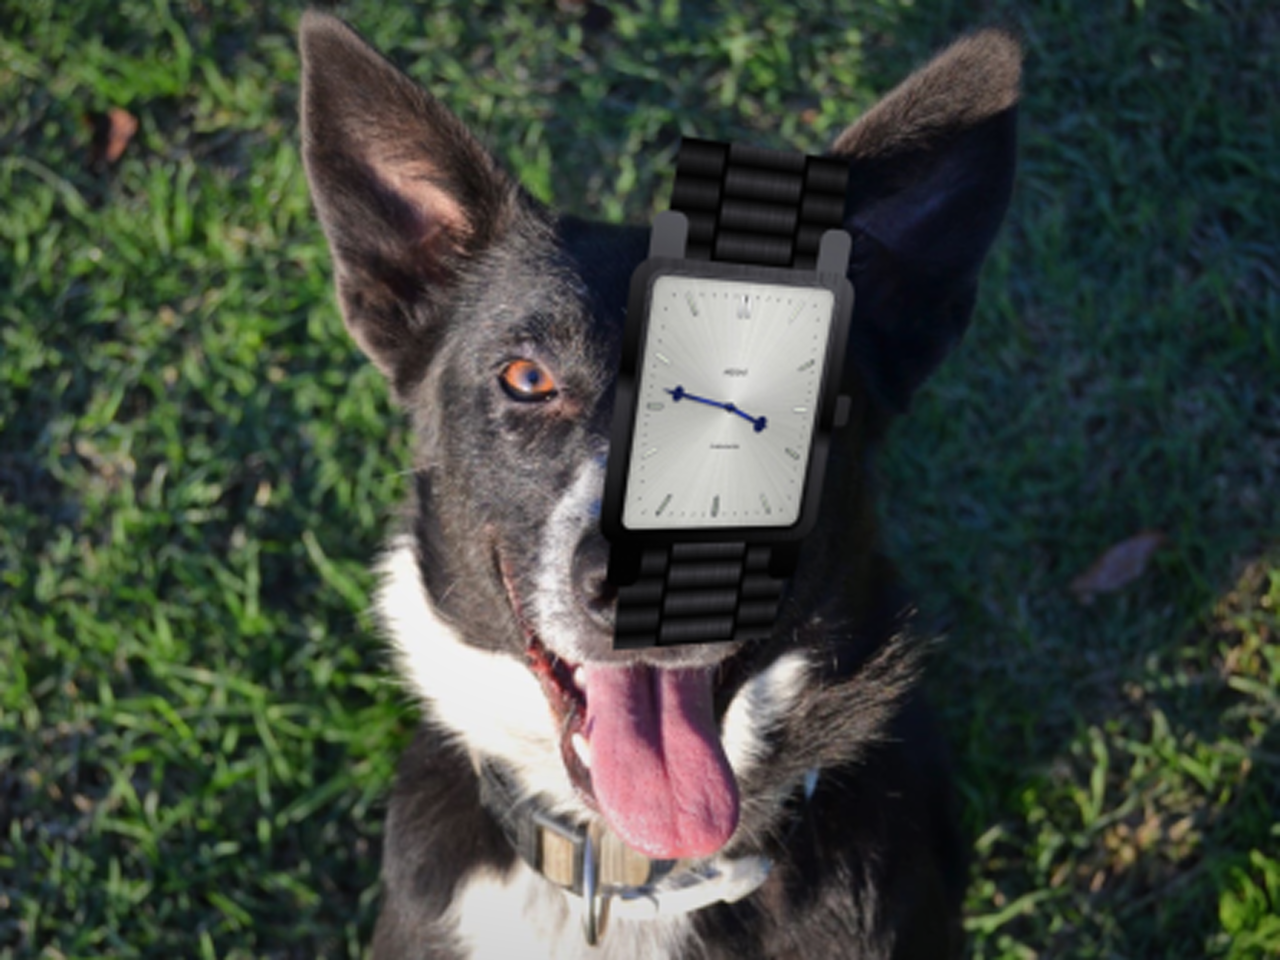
3 h 47 min
